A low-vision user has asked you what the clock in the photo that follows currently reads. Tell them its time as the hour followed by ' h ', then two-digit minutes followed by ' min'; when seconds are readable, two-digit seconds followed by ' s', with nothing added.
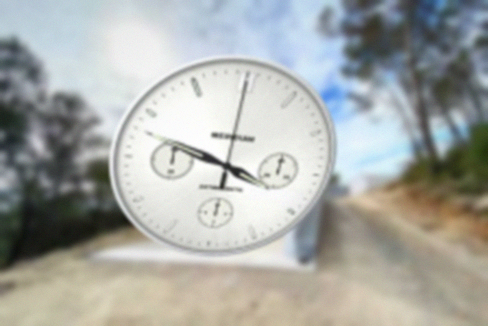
3 h 48 min
